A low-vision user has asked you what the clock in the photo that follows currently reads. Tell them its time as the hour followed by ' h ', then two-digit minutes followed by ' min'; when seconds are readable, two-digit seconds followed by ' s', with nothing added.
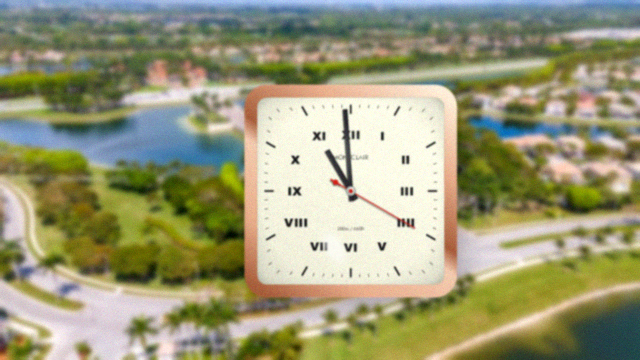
10 h 59 min 20 s
